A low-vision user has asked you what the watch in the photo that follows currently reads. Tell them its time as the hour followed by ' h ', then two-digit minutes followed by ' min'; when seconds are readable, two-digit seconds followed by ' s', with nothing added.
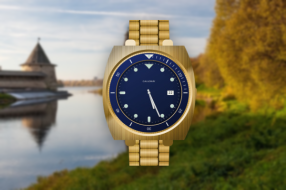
5 h 26 min
